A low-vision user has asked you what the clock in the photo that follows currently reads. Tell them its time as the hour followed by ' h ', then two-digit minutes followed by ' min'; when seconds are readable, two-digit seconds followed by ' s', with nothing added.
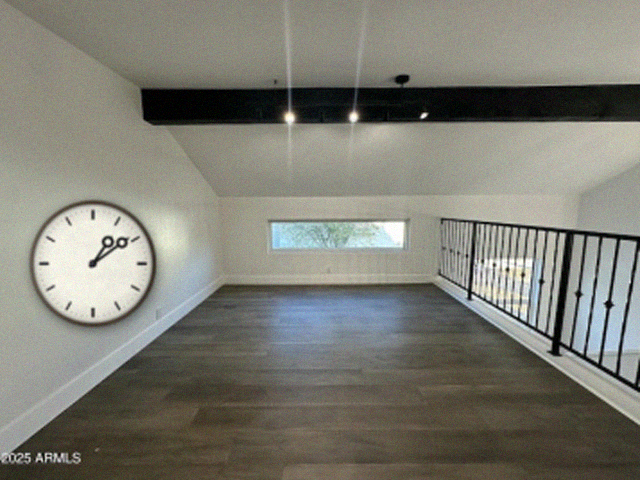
1 h 09 min
